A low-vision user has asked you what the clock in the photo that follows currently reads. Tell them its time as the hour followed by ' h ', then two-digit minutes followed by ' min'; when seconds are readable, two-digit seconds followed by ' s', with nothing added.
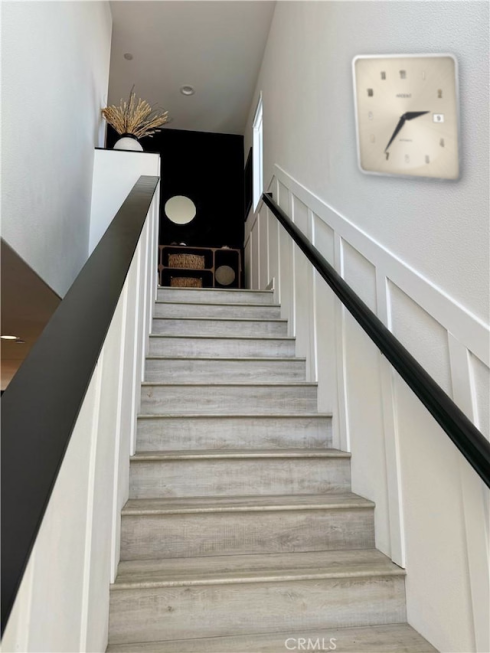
2 h 36 min
